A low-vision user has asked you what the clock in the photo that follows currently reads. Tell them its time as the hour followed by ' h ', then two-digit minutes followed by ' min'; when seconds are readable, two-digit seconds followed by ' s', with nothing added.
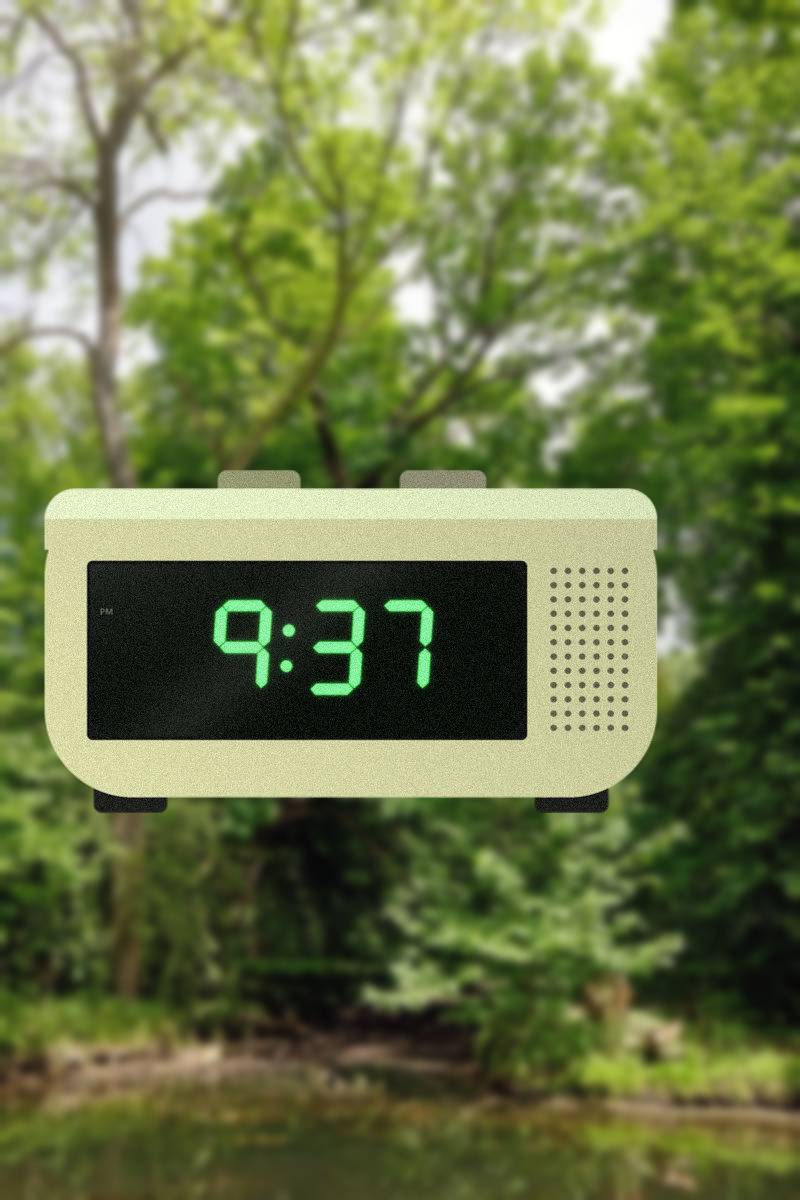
9 h 37 min
